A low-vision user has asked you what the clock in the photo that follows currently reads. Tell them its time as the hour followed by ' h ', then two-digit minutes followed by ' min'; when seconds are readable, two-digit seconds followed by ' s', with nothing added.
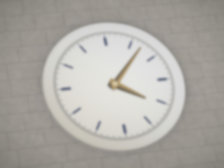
4 h 07 min
